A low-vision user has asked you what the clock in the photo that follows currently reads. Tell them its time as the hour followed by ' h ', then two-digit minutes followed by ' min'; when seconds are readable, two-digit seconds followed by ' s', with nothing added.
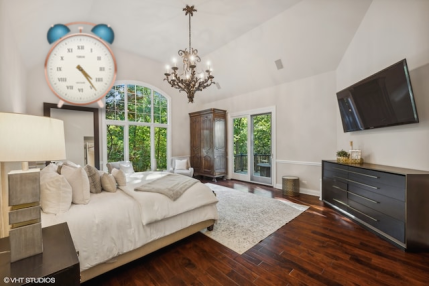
4 h 24 min
